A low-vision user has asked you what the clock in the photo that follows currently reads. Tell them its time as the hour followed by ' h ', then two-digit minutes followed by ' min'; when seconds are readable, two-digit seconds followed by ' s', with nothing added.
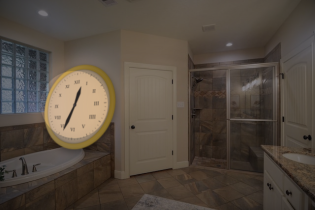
12 h 34 min
